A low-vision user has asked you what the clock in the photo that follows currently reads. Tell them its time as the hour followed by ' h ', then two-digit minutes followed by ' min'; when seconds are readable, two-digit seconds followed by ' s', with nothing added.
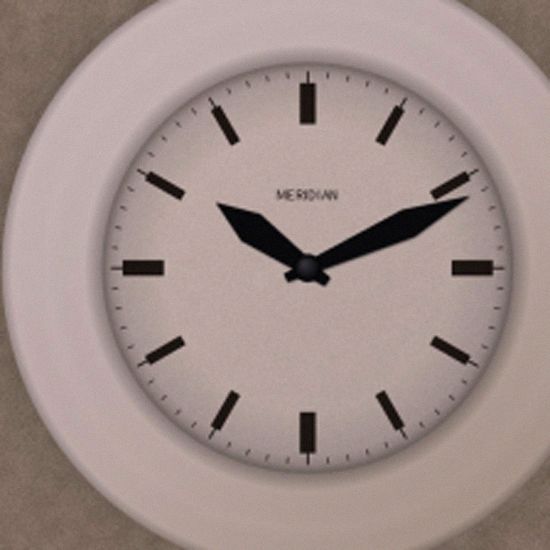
10 h 11 min
